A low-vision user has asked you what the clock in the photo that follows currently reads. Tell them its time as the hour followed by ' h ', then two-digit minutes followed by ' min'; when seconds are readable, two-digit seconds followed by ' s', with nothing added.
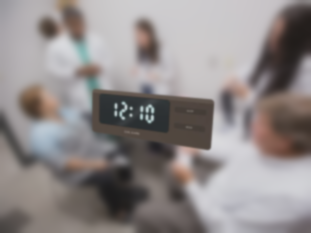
12 h 10 min
